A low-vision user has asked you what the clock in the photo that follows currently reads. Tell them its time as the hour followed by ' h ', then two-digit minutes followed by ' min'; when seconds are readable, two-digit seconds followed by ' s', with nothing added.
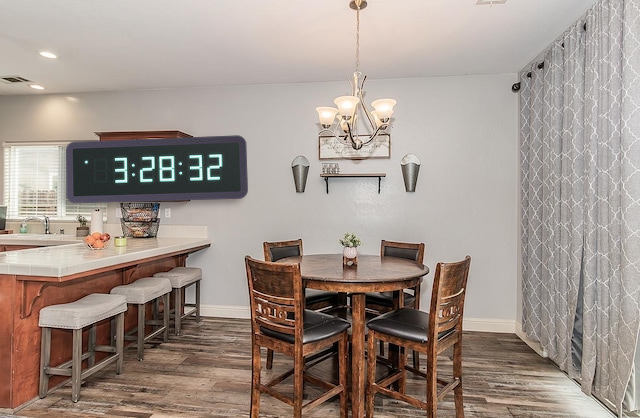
3 h 28 min 32 s
